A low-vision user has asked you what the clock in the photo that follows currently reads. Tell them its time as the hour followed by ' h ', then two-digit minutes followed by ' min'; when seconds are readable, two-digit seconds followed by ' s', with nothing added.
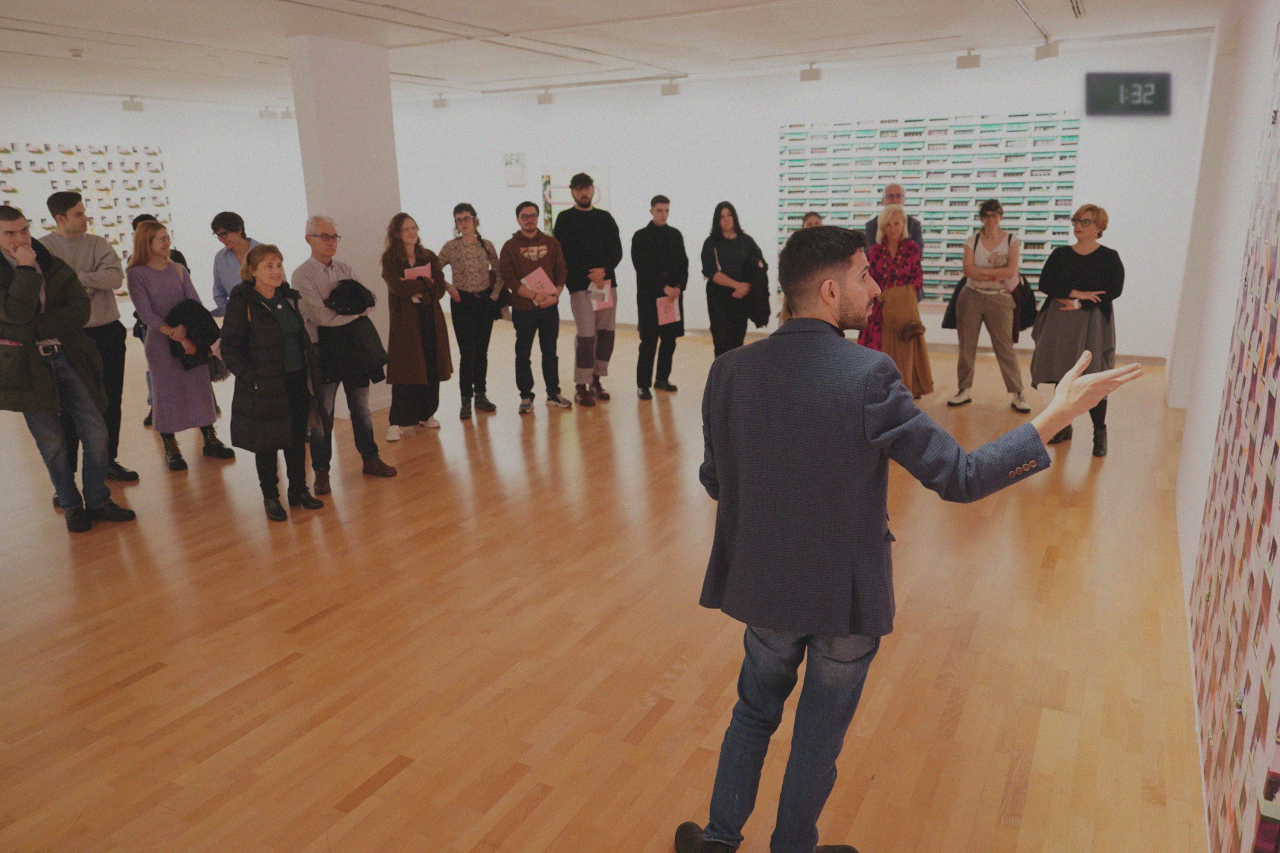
1 h 32 min
